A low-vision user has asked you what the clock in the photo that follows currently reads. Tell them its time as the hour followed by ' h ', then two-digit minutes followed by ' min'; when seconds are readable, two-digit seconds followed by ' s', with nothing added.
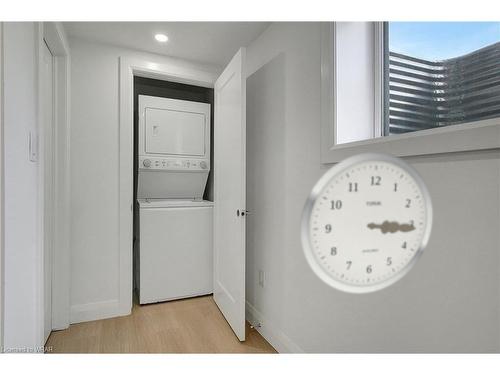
3 h 16 min
